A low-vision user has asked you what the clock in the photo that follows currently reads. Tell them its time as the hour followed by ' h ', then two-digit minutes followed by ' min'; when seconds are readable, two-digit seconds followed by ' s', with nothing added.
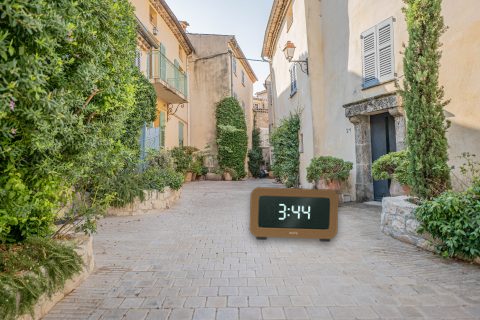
3 h 44 min
